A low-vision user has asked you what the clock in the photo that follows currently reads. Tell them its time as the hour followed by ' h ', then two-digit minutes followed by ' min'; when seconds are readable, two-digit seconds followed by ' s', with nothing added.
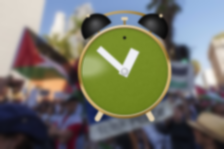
12 h 52 min
